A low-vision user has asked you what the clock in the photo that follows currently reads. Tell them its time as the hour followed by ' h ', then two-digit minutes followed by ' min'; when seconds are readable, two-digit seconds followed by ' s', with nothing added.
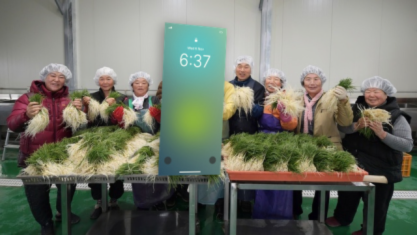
6 h 37 min
